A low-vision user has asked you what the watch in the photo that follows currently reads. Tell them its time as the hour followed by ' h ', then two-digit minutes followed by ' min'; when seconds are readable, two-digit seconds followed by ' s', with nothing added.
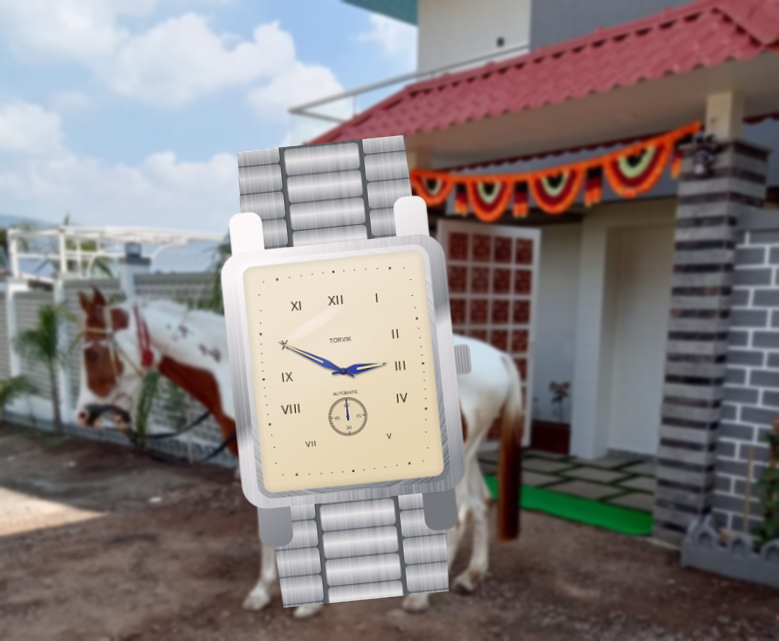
2 h 50 min
